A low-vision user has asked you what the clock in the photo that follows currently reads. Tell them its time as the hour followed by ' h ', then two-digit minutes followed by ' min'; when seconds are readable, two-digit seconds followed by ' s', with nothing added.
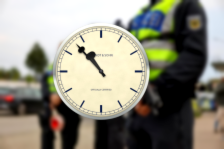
10 h 53 min
